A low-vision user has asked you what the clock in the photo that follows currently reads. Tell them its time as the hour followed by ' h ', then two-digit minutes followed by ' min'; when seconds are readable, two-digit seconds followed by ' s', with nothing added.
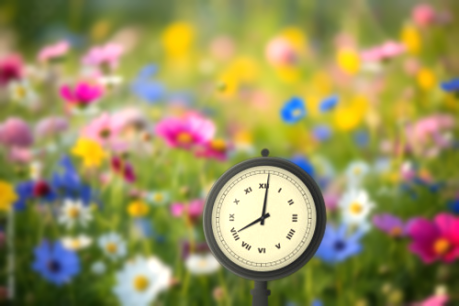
8 h 01 min
